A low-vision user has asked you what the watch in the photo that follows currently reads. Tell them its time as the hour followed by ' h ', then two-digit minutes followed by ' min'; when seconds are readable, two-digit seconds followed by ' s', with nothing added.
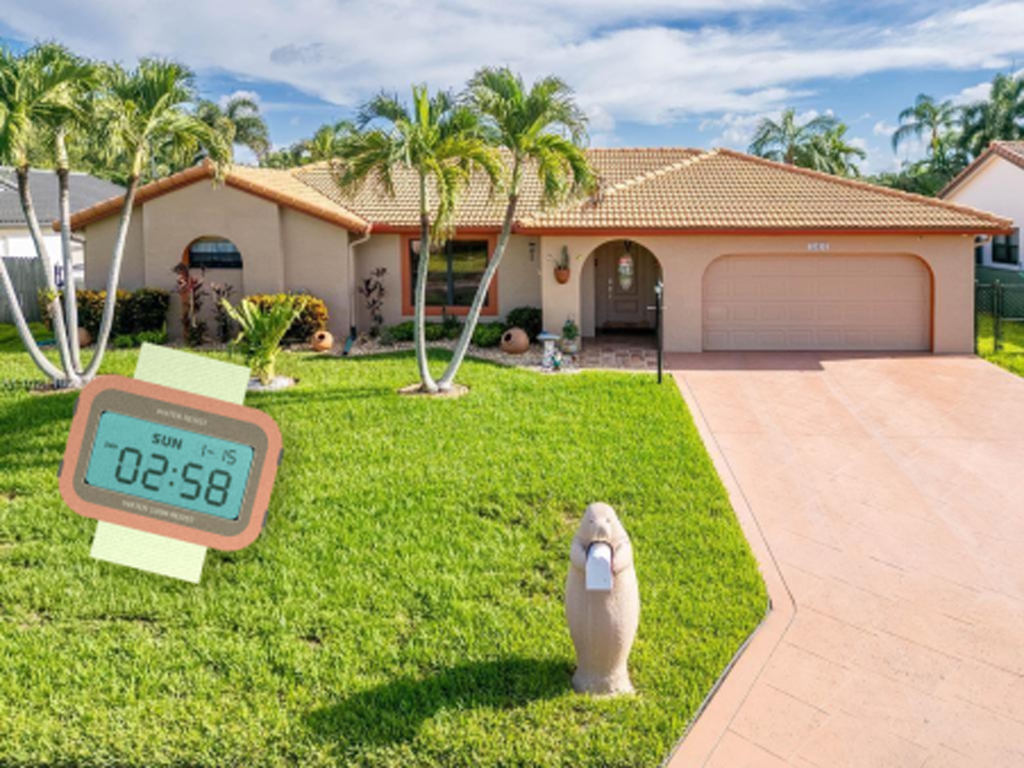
2 h 58 min
